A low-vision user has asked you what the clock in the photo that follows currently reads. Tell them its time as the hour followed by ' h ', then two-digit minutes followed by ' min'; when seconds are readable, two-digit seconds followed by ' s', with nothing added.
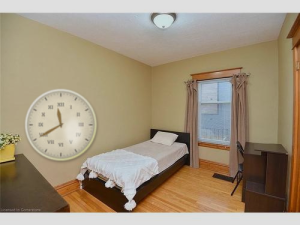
11 h 40 min
